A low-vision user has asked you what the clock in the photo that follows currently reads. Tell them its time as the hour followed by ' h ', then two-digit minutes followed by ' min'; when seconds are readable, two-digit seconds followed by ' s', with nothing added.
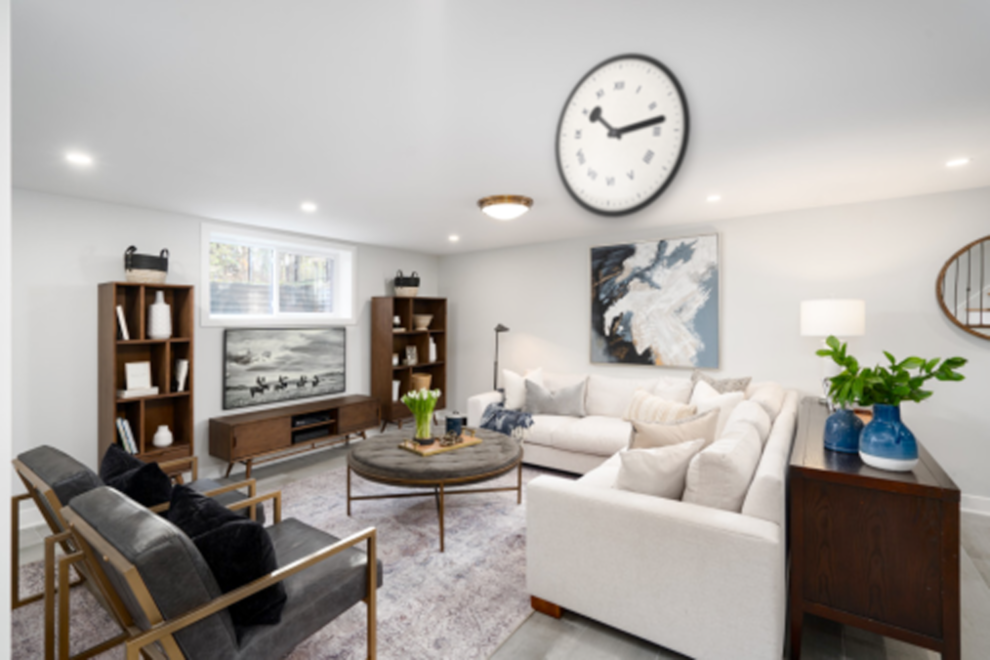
10 h 13 min
